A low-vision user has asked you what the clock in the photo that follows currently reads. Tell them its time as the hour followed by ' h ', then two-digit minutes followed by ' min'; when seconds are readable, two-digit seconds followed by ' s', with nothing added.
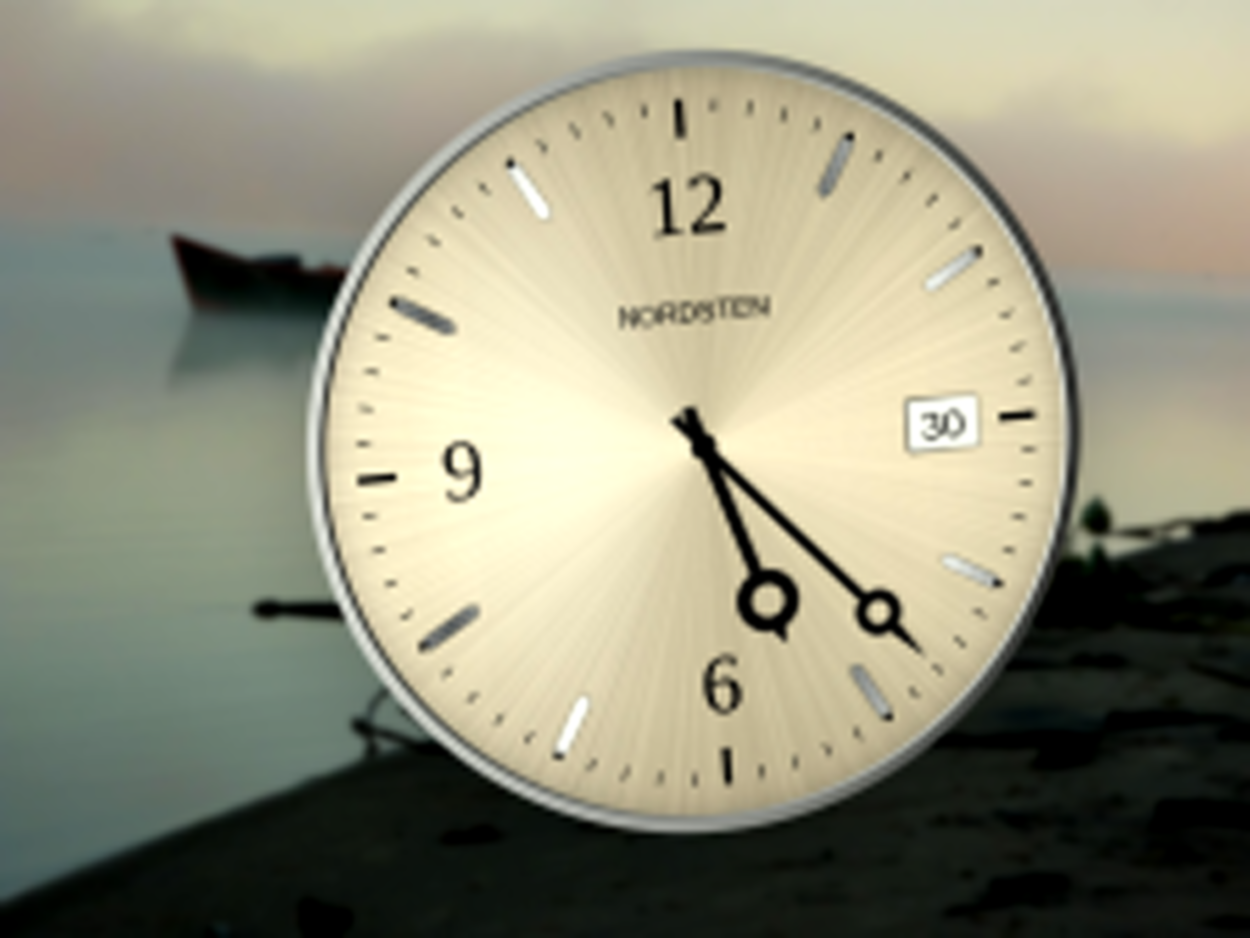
5 h 23 min
